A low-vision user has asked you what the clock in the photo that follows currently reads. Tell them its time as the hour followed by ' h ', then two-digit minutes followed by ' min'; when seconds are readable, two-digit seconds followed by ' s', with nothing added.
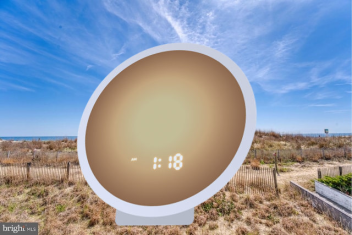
1 h 18 min
